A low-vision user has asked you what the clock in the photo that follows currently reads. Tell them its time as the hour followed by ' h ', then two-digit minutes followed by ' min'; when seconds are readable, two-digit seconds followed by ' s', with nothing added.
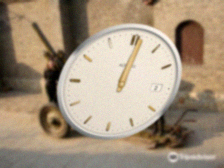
12 h 01 min
